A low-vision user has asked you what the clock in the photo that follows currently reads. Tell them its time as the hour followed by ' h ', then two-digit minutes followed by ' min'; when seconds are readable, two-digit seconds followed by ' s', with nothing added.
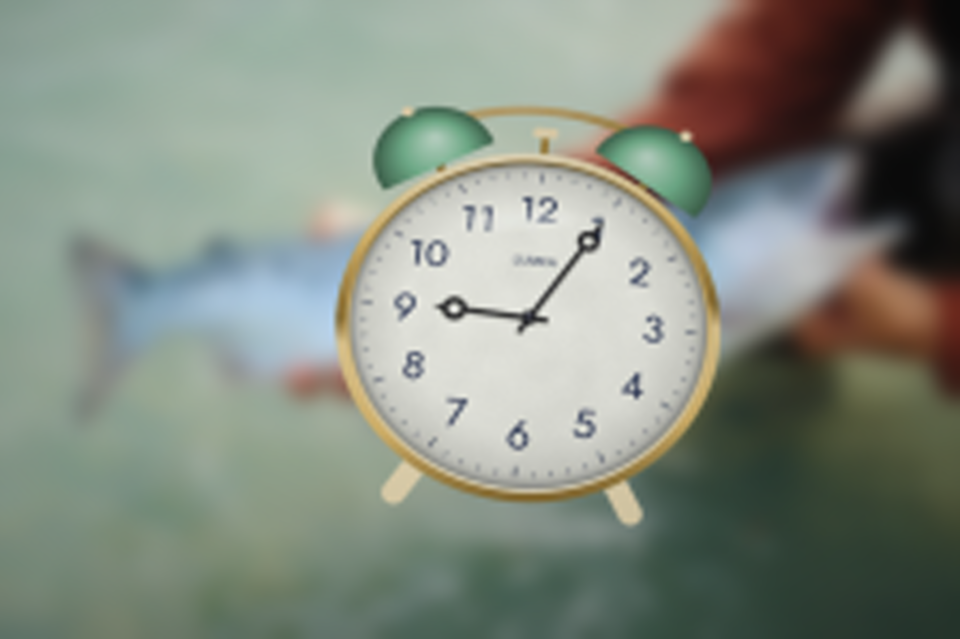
9 h 05 min
